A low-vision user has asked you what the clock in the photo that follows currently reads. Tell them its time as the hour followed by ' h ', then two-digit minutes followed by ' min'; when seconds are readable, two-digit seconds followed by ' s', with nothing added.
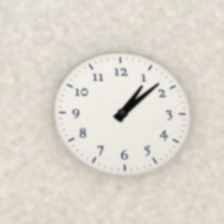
1 h 08 min
